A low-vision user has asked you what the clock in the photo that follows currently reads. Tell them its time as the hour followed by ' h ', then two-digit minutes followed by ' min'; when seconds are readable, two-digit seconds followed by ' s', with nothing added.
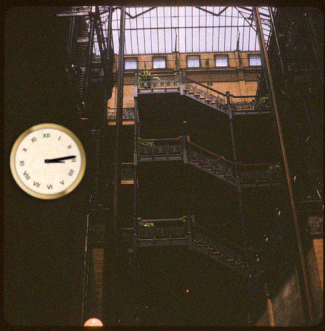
3 h 14 min
